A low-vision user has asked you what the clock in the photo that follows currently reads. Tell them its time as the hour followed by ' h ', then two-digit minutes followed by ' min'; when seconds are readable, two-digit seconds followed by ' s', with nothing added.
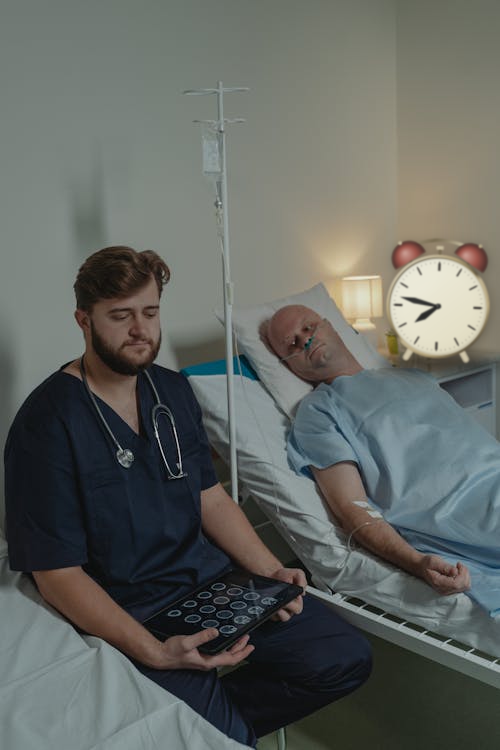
7 h 47 min
